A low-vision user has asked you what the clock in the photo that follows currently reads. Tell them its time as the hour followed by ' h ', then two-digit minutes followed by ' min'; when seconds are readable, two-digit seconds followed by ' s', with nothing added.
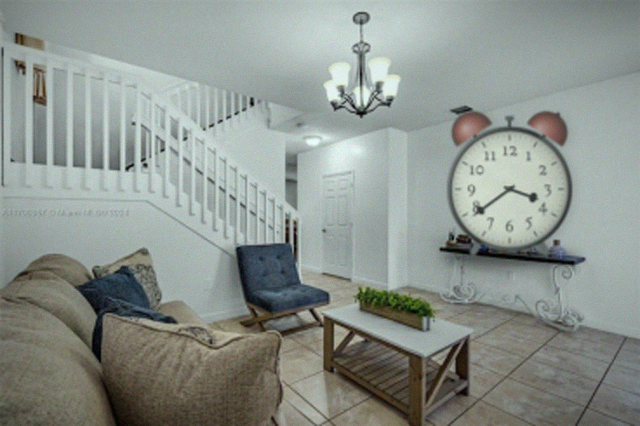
3 h 39 min
